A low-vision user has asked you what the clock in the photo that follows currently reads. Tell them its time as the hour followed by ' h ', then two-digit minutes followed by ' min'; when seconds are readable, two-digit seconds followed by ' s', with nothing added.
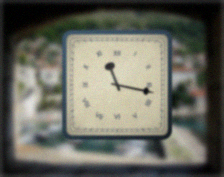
11 h 17 min
